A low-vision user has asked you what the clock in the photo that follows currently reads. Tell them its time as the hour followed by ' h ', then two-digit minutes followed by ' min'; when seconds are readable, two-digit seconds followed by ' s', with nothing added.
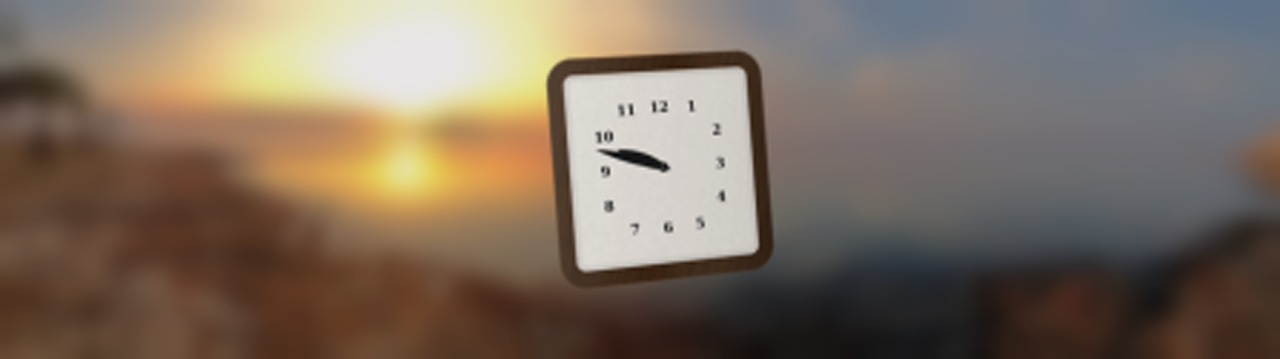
9 h 48 min
